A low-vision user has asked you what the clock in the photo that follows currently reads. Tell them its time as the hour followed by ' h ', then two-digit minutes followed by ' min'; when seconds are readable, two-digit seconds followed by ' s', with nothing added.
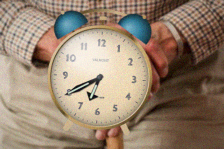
6 h 40 min
